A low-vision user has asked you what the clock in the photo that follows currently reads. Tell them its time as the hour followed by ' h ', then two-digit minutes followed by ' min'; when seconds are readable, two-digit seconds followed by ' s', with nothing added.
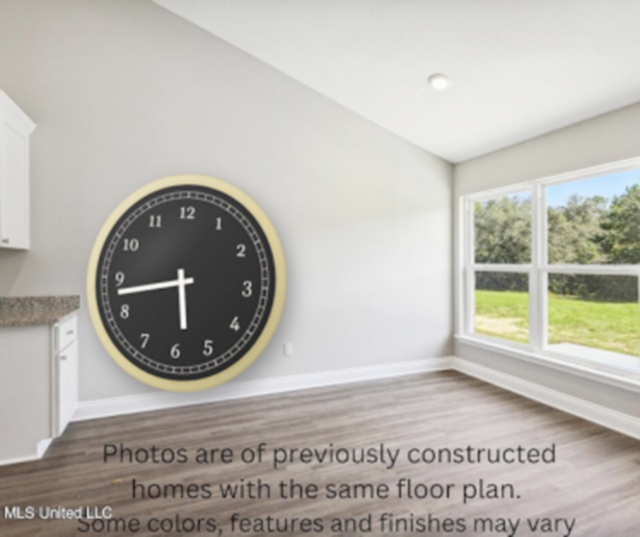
5 h 43 min
